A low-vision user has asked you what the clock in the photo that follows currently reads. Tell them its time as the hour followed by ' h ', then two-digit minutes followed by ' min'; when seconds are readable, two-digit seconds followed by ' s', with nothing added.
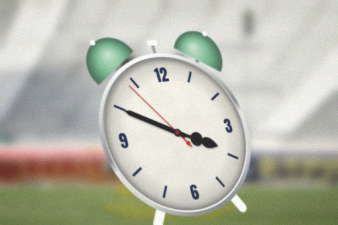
3 h 49 min 54 s
